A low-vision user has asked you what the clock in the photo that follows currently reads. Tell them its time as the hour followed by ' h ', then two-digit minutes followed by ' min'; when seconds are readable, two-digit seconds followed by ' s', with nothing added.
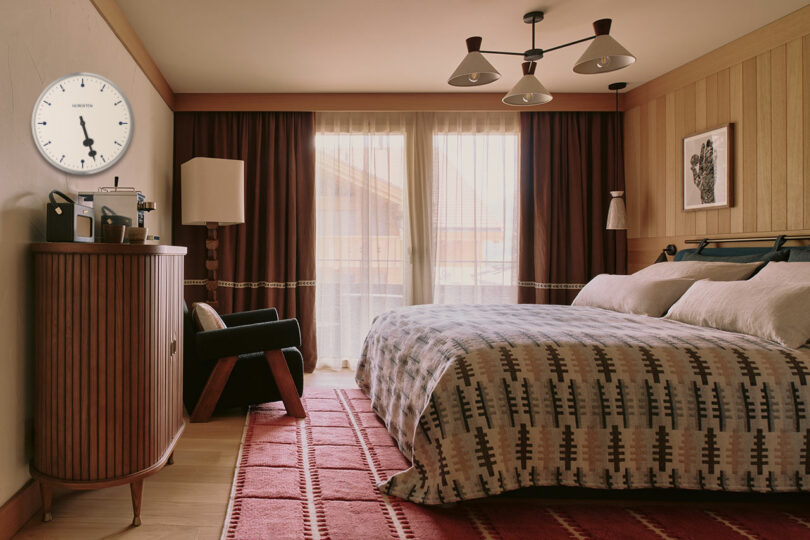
5 h 27 min
